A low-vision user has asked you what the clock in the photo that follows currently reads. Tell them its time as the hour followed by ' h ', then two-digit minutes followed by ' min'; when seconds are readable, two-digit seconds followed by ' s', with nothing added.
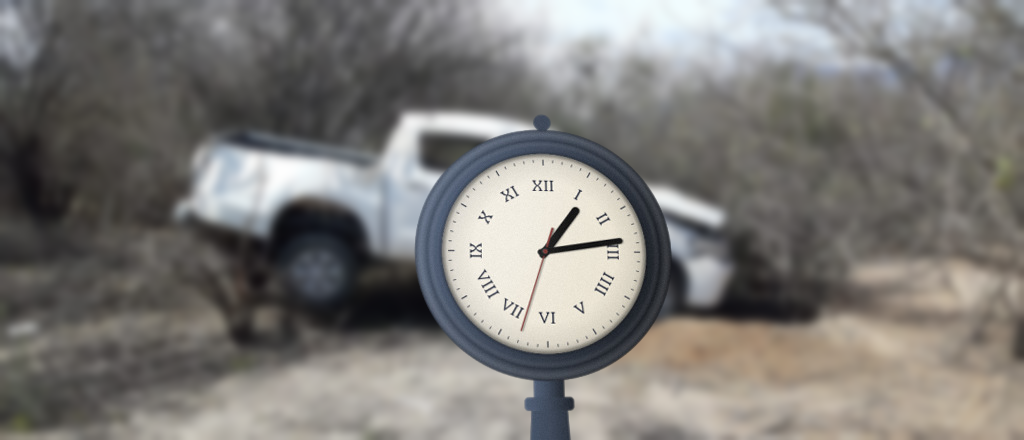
1 h 13 min 33 s
